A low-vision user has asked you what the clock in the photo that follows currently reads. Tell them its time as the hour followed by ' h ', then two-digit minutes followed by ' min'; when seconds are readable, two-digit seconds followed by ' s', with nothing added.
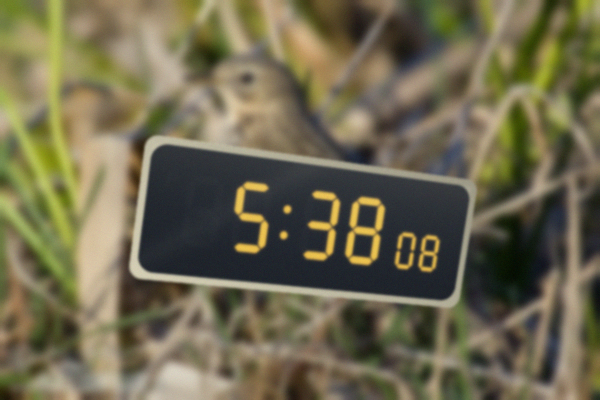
5 h 38 min 08 s
